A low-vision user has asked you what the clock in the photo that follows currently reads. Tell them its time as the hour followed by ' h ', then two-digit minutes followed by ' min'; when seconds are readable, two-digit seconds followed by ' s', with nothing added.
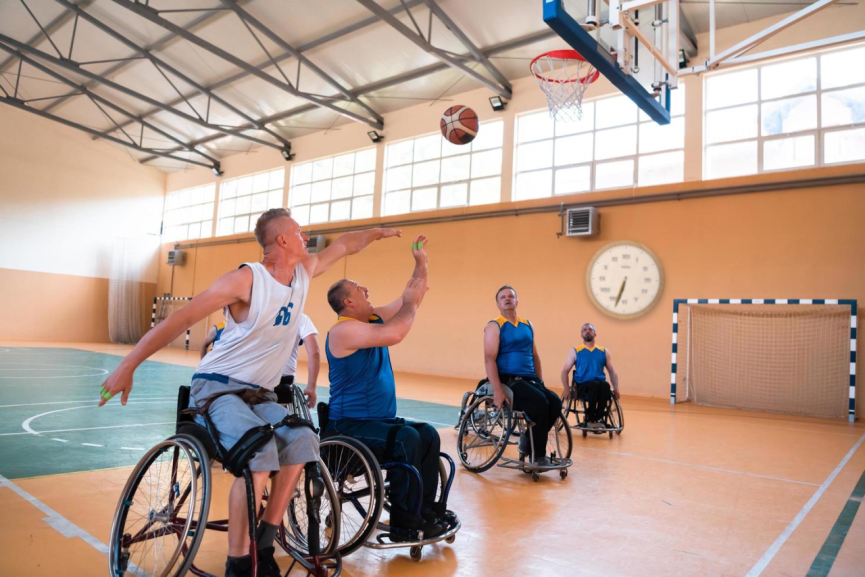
6 h 33 min
